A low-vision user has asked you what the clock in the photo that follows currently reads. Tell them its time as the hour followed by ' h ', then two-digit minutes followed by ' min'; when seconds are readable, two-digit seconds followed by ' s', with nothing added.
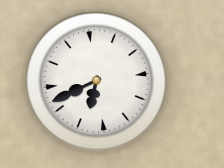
6 h 42 min
